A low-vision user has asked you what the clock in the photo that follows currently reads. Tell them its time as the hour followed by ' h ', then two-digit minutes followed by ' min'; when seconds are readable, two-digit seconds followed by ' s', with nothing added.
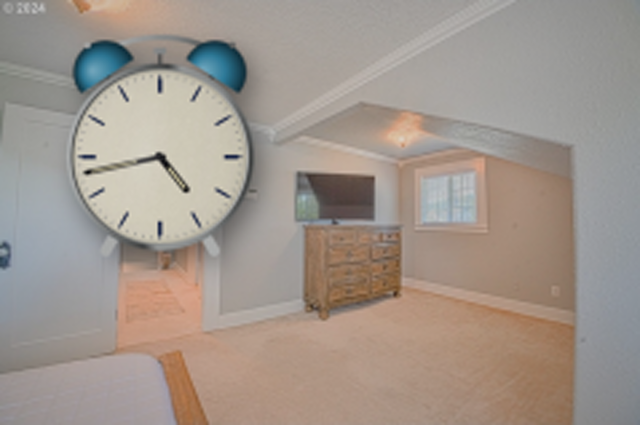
4 h 43 min
